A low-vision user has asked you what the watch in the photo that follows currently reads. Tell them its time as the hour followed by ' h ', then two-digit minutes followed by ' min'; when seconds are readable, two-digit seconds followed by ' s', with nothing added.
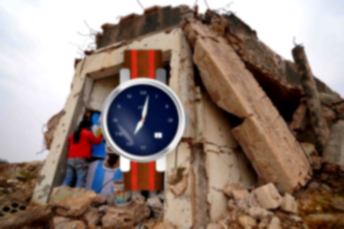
7 h 02 min
